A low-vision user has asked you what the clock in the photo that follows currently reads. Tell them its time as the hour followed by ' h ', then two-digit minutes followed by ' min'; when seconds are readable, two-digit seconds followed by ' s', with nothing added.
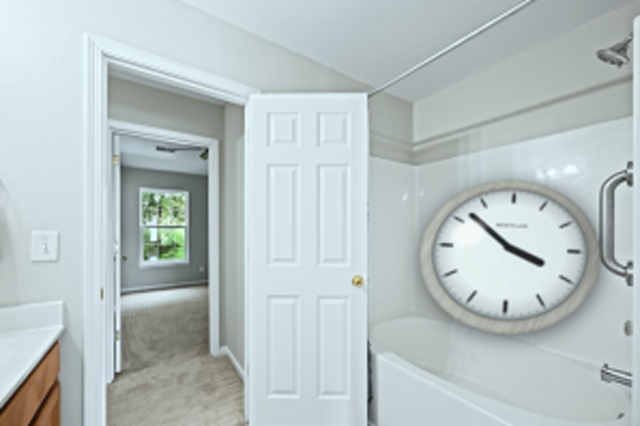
3 h 52 min
